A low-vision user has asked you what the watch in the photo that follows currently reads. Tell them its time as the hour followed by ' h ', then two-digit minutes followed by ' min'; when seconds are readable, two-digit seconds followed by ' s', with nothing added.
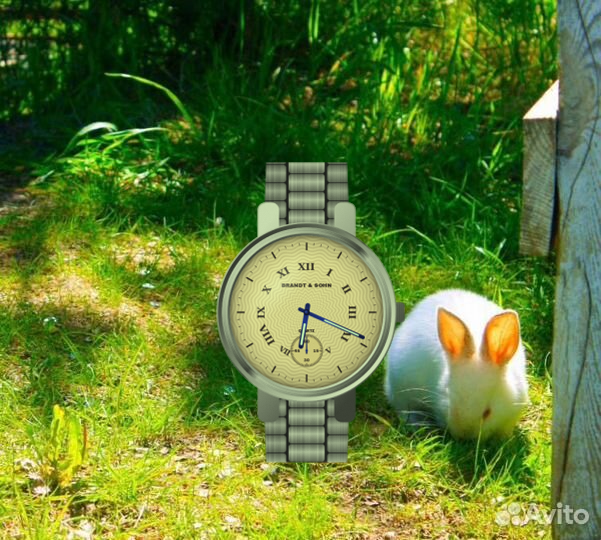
6 h 19 min
